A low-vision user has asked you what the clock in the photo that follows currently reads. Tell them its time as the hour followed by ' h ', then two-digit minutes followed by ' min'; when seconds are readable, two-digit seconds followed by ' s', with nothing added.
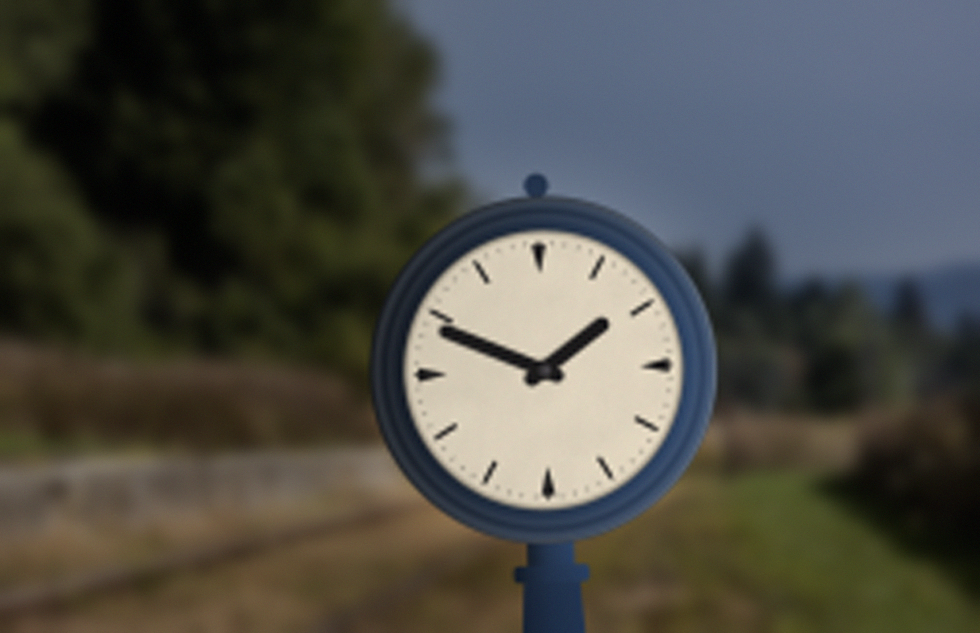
1 h 49 min
